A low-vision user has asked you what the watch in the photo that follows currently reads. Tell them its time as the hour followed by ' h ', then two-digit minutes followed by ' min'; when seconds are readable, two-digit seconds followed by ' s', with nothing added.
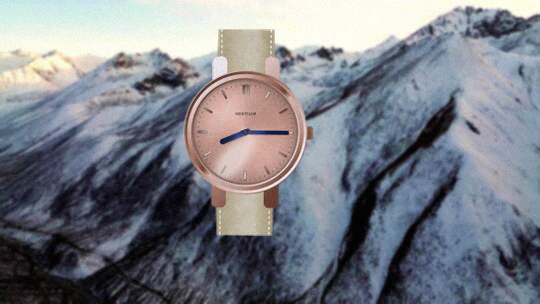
8 h 15 min
